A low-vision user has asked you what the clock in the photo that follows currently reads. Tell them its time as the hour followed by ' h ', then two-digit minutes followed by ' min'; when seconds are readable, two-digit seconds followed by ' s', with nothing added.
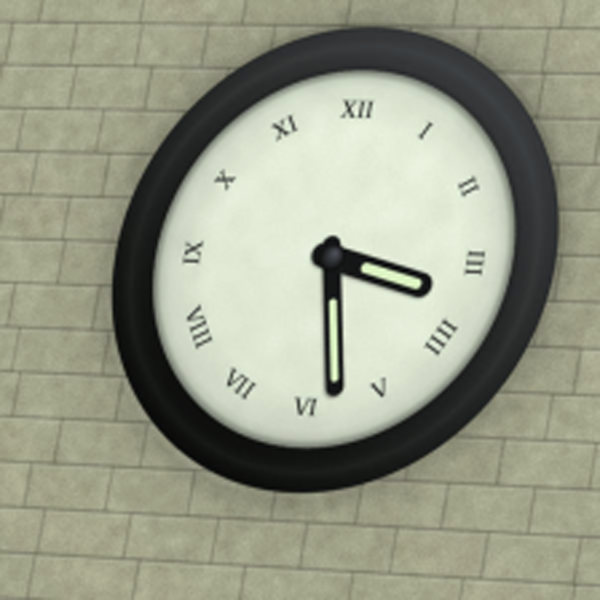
3 h 28 min
